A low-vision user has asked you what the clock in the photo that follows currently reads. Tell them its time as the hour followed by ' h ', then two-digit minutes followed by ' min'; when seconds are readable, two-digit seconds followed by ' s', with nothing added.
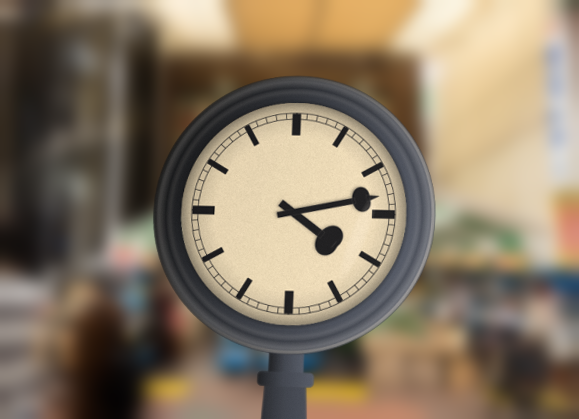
4 h 13 min
